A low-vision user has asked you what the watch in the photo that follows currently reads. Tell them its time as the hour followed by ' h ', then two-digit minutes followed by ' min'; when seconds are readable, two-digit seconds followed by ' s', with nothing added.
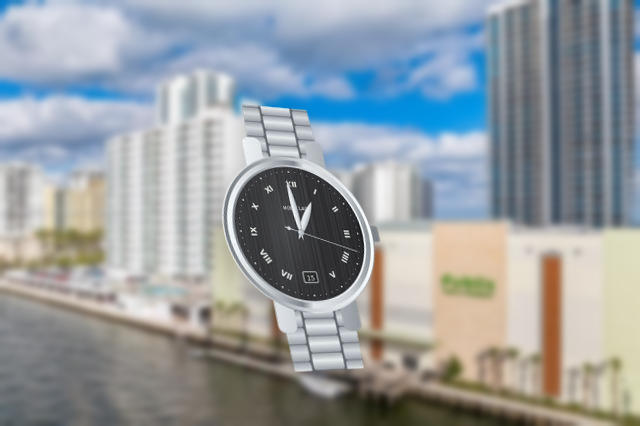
12 h 59 min 18 s
